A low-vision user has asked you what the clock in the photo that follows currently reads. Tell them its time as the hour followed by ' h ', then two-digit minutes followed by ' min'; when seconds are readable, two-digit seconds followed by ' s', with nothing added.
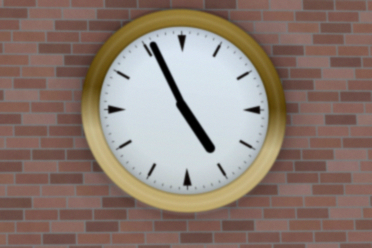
4 h 56 min
